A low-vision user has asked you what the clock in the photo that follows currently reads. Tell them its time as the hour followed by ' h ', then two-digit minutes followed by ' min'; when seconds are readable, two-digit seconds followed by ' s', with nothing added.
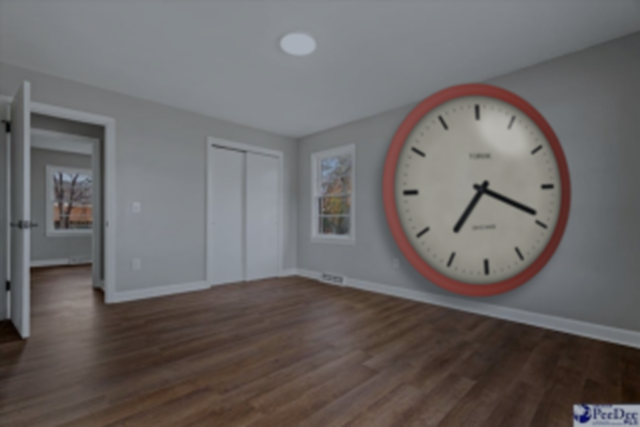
7 h 19 min
